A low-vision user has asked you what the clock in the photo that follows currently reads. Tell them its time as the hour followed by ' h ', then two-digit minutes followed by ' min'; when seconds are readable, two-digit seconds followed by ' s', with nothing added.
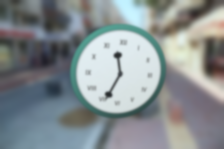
11 h 34 min
